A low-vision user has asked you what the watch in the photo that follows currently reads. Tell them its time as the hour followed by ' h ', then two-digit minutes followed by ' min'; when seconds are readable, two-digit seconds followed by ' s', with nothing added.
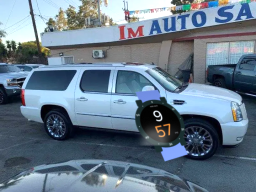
9 h 57 min
